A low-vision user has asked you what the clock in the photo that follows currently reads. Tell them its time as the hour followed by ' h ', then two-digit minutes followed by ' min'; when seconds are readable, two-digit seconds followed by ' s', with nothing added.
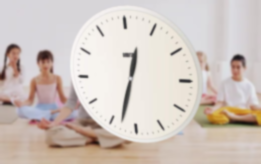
12 h 33 min
